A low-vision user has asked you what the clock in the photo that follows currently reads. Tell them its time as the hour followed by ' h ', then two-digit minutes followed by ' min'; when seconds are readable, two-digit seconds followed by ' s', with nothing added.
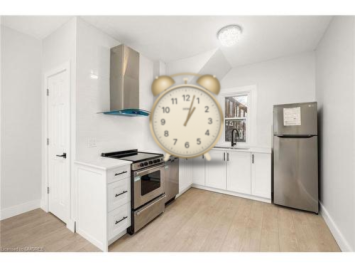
1 h 03 min
